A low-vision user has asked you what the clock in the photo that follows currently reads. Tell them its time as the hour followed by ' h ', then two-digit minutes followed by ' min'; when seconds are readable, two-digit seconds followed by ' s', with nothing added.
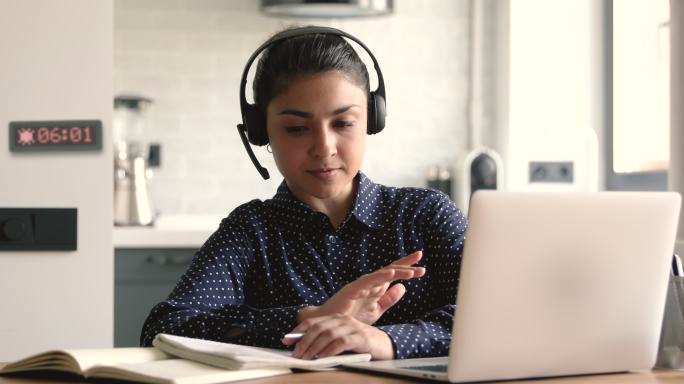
6 h 01 min
